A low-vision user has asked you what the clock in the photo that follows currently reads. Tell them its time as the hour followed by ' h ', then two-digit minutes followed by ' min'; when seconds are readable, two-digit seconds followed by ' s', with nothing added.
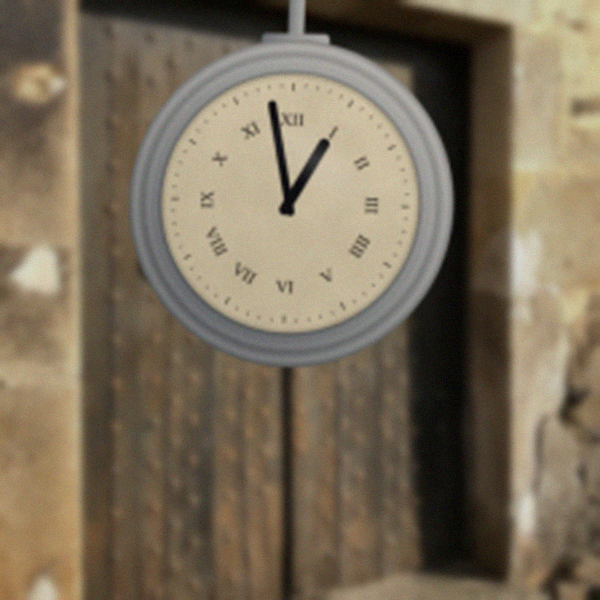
12 h 58 min
